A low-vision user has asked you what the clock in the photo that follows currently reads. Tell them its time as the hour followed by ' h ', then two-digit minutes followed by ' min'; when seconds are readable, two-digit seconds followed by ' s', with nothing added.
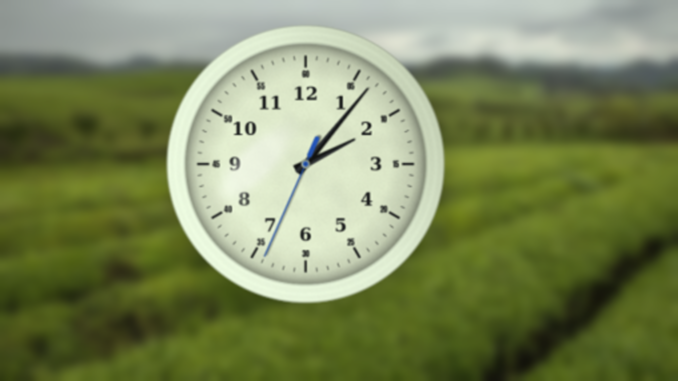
2 h 06 min 34 s
